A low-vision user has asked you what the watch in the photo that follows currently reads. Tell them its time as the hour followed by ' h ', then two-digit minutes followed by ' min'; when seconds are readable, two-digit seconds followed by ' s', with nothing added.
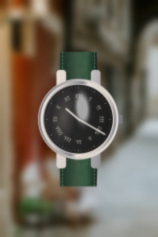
10 h 20 min
